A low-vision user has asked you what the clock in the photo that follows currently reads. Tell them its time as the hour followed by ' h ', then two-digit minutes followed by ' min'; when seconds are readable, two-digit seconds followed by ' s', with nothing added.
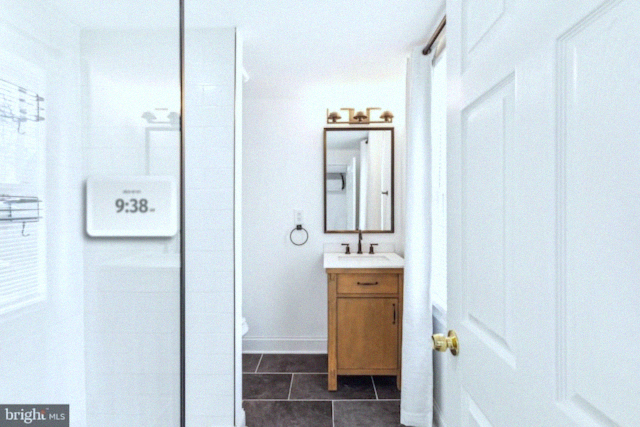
9 h 38 min
